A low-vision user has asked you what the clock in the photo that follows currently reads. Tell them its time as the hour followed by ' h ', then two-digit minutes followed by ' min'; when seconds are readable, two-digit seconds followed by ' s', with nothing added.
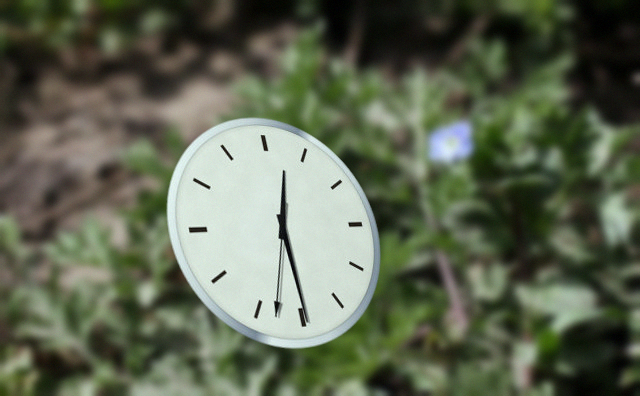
12 h 29 min 33 s
